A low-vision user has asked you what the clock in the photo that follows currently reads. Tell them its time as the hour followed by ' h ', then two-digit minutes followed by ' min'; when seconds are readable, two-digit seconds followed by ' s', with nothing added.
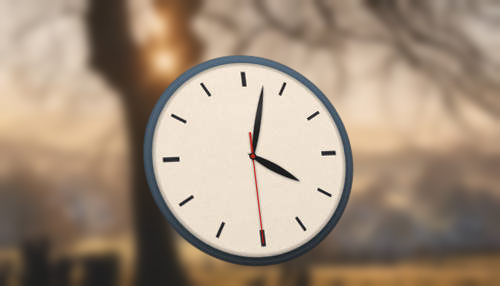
4 h 02 min 30 s
